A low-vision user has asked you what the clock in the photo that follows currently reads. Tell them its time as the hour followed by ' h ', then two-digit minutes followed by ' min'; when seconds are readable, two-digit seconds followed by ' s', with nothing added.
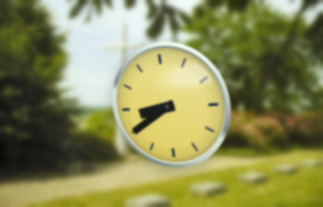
8 h 40 min
